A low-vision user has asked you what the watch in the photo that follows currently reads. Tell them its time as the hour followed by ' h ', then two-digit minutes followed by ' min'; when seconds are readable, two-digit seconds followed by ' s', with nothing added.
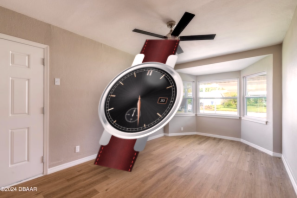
5 h 27 min
